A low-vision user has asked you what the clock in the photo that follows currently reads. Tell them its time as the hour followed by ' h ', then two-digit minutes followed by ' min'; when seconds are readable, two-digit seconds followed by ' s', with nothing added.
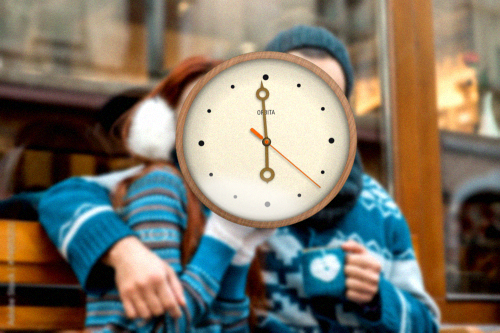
5 h 59 min 22 s
